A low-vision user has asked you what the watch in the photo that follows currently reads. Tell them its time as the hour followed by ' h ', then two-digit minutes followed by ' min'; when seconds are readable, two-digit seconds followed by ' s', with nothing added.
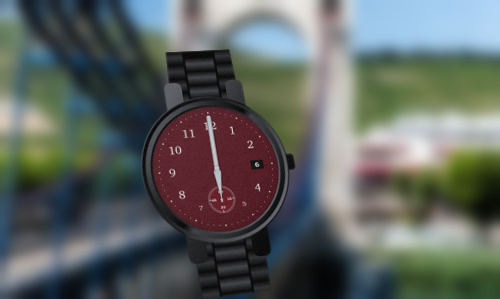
6 h 00 min
